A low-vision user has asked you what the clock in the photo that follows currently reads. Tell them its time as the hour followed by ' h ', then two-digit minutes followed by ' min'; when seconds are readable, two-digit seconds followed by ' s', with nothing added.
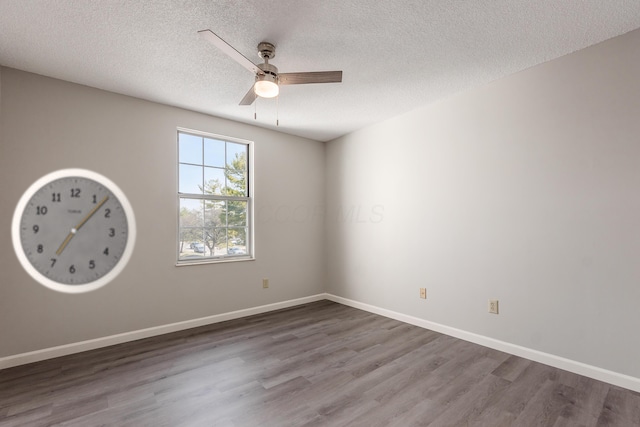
7 h 07 min
